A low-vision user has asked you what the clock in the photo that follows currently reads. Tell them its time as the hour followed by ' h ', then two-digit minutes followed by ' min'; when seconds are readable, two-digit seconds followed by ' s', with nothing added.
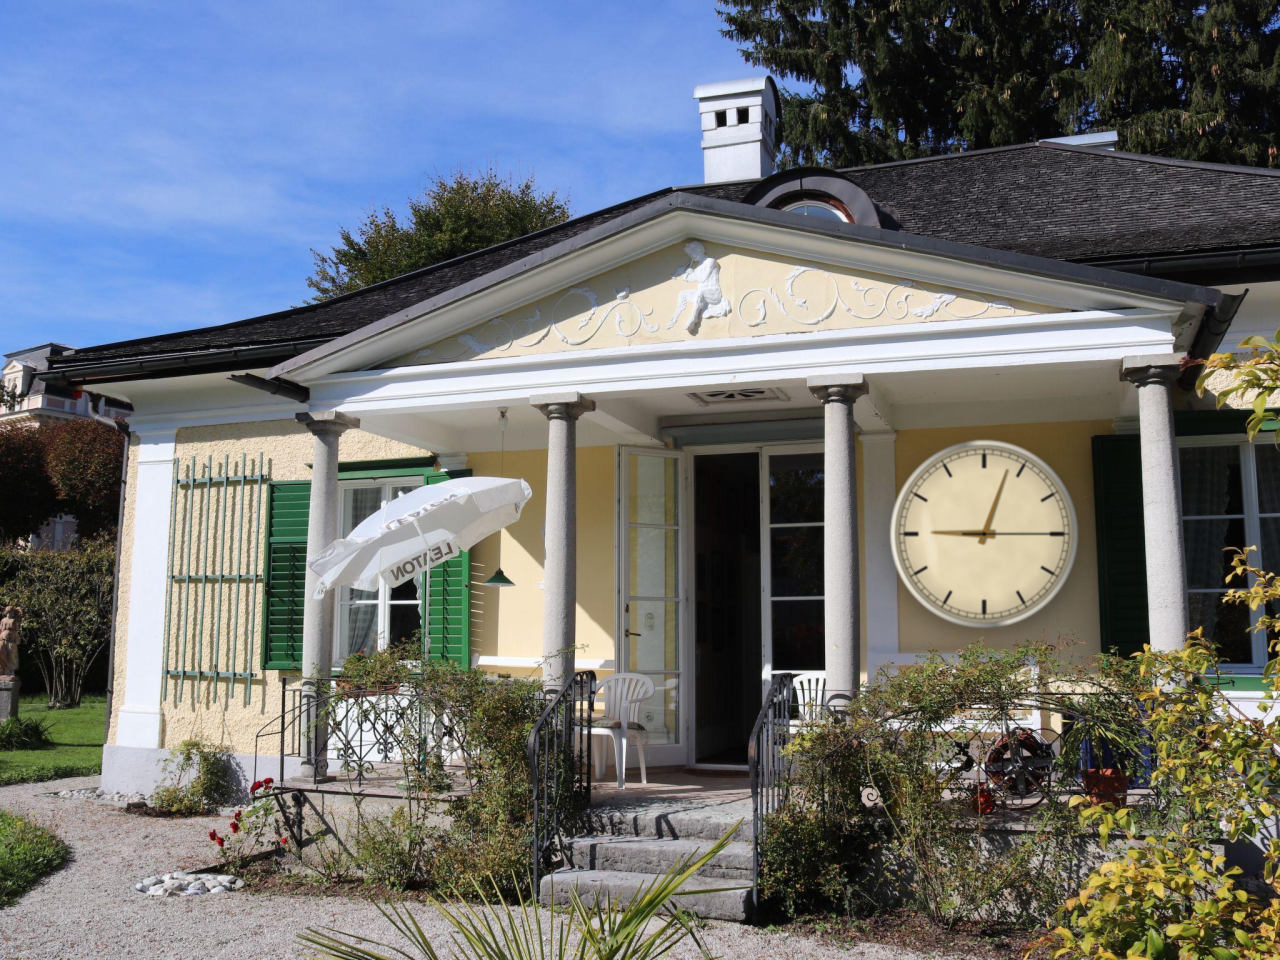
9 h 03 min 15 s
